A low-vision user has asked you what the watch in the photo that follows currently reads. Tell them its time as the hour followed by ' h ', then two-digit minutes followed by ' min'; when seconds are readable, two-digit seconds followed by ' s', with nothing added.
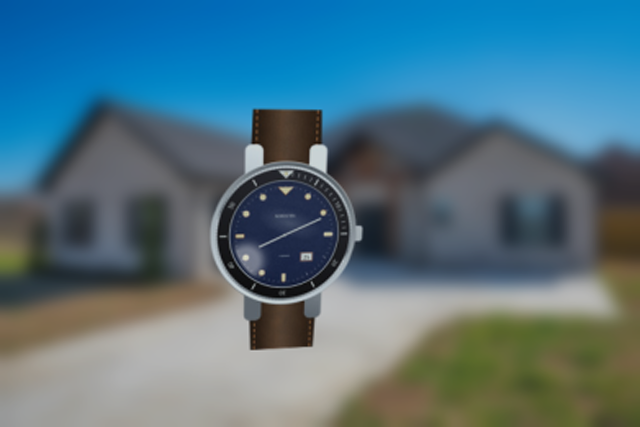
8 h 11 min
